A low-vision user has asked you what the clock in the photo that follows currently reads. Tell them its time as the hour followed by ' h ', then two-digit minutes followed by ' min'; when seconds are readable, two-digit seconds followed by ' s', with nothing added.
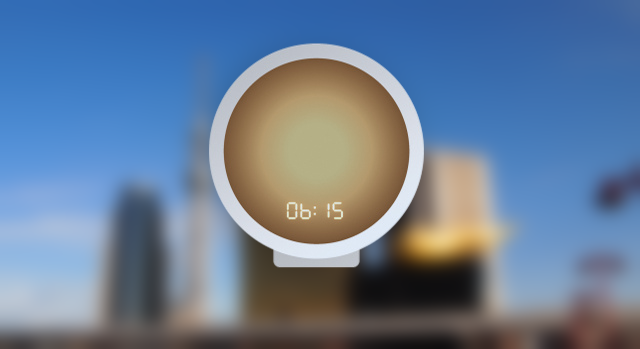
6 h 15 min
